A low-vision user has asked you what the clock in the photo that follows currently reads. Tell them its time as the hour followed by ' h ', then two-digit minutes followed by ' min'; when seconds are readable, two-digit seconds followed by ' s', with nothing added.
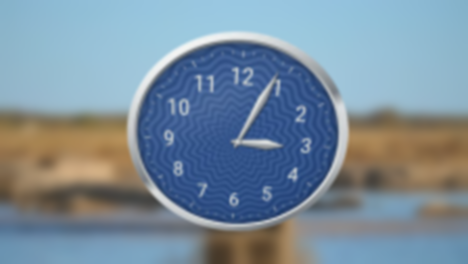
3 h 04 min
